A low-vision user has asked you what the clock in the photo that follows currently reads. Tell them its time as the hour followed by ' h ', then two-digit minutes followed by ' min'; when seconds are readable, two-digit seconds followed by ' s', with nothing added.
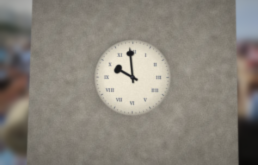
9 h 59 min
